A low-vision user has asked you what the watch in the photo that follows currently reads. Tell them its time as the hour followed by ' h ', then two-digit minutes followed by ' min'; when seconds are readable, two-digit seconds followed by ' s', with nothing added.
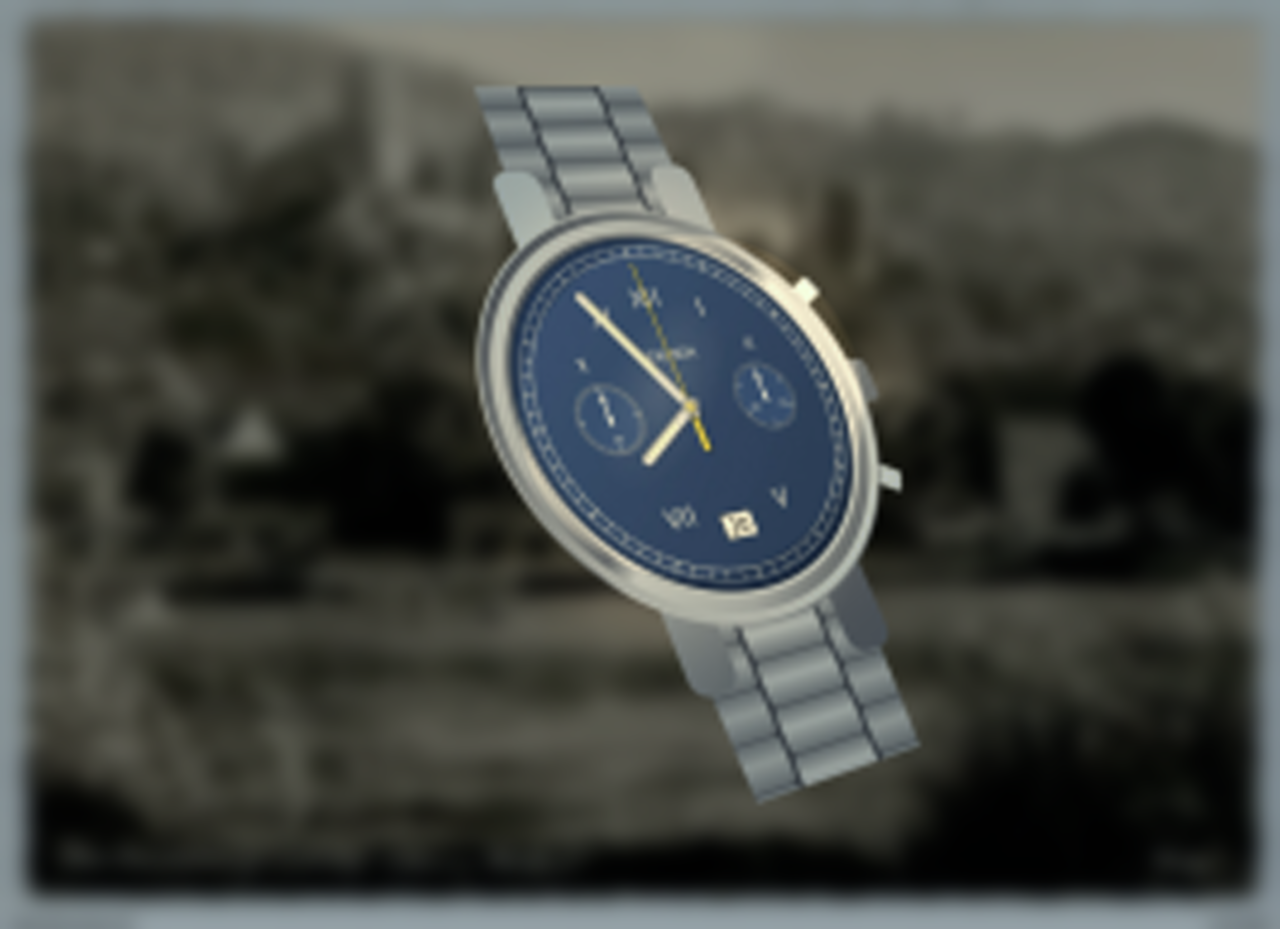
7 h 55 min
